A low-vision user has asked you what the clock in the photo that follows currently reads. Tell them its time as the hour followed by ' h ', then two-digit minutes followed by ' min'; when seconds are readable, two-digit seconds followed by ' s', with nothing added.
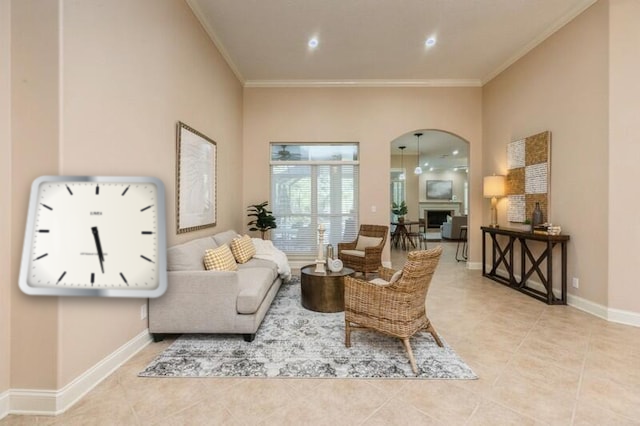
5 h 28 min
